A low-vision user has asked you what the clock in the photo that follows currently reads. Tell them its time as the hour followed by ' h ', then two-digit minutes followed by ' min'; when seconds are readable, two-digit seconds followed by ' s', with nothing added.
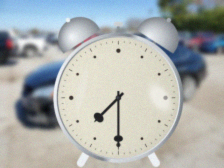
7 h 30 min
